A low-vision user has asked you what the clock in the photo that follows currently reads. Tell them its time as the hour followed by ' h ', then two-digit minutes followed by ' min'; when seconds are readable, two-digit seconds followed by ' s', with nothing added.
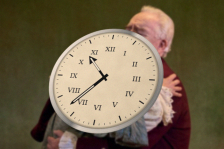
10 h 37 min
